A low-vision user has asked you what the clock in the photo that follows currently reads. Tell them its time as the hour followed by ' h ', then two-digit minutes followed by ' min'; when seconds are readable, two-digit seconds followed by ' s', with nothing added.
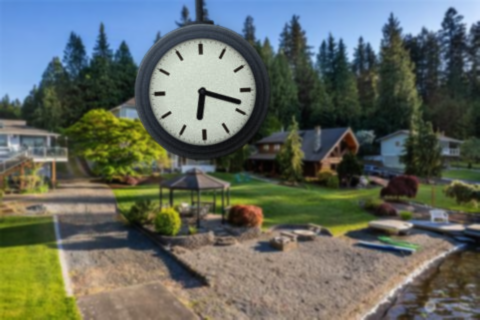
6 h 18 min
